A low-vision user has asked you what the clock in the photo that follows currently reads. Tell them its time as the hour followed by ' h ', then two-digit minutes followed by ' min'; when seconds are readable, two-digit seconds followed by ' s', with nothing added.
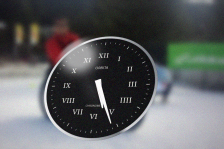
5 h 26 min
